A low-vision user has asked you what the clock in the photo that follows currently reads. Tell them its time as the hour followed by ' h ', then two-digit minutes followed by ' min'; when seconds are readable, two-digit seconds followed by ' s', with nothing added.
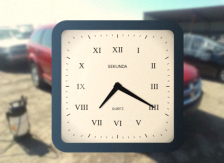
7 h 20 min
